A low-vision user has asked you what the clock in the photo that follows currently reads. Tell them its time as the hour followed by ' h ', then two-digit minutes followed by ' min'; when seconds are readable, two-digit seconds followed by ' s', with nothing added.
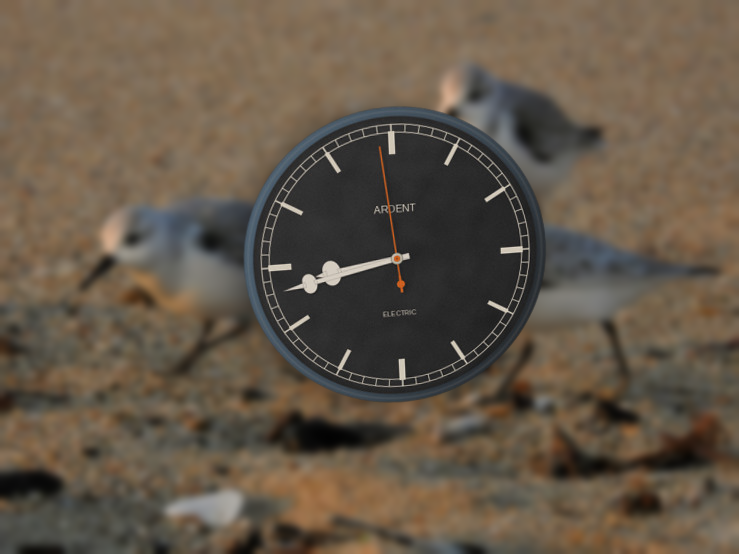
8 h 42 min 59 s
